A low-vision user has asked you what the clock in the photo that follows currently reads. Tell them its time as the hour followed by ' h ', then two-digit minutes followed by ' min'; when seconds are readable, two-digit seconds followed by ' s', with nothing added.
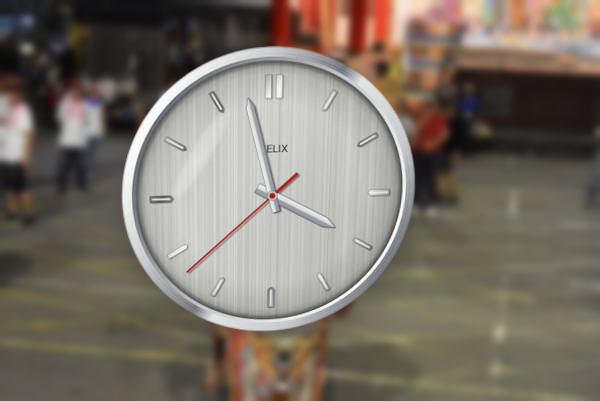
3 h 57 min 38 s
